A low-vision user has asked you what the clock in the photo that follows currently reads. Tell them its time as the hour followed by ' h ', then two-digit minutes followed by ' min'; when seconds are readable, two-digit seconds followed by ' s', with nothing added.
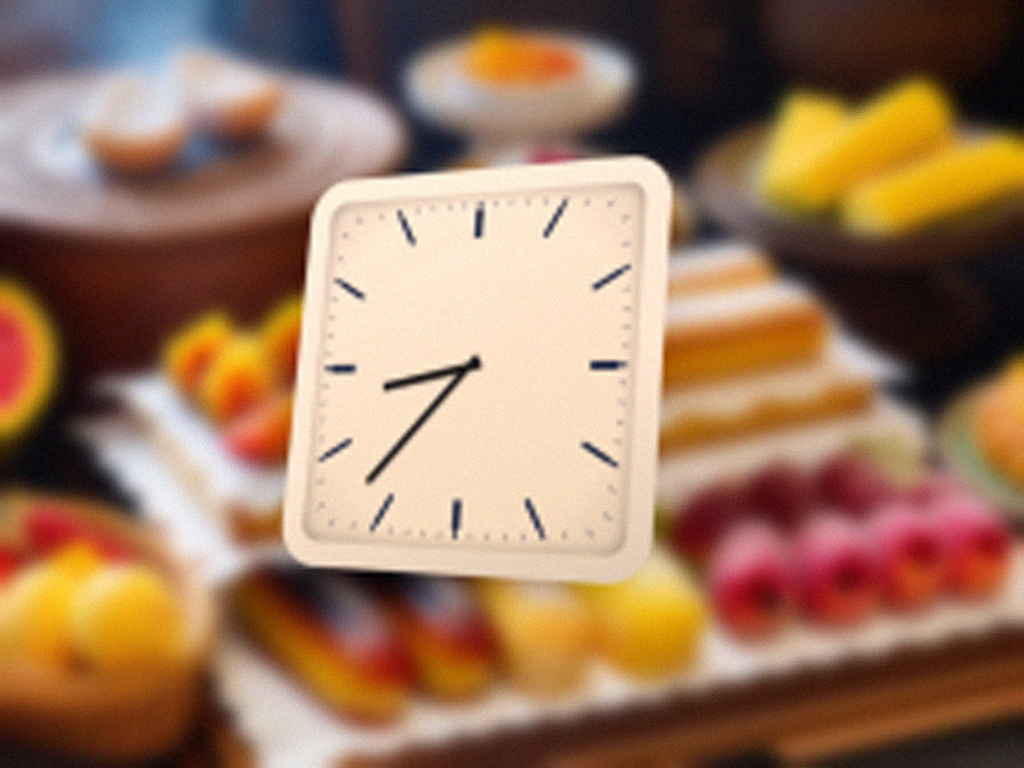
8 h 37 min
